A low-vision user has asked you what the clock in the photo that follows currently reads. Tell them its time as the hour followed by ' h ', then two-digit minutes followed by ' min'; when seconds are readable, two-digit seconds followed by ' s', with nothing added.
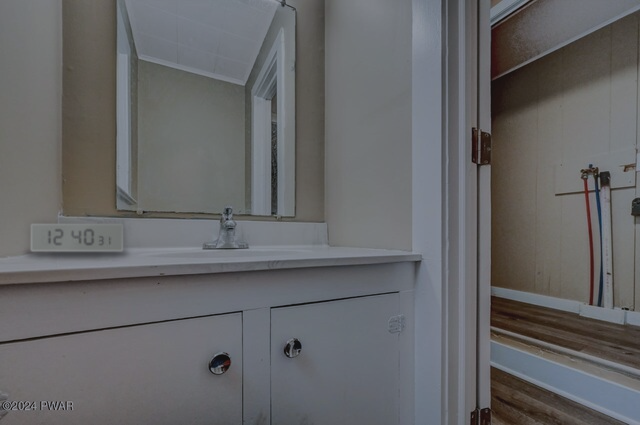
12 h 40 min
